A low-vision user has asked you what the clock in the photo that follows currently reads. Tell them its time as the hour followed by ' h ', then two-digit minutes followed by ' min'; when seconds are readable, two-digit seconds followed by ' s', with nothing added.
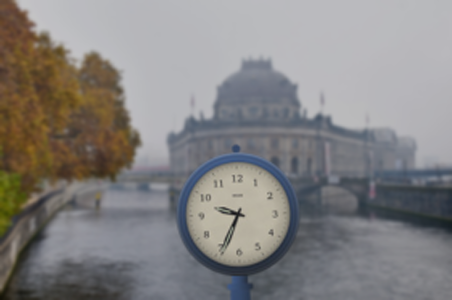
9 h 34 min
